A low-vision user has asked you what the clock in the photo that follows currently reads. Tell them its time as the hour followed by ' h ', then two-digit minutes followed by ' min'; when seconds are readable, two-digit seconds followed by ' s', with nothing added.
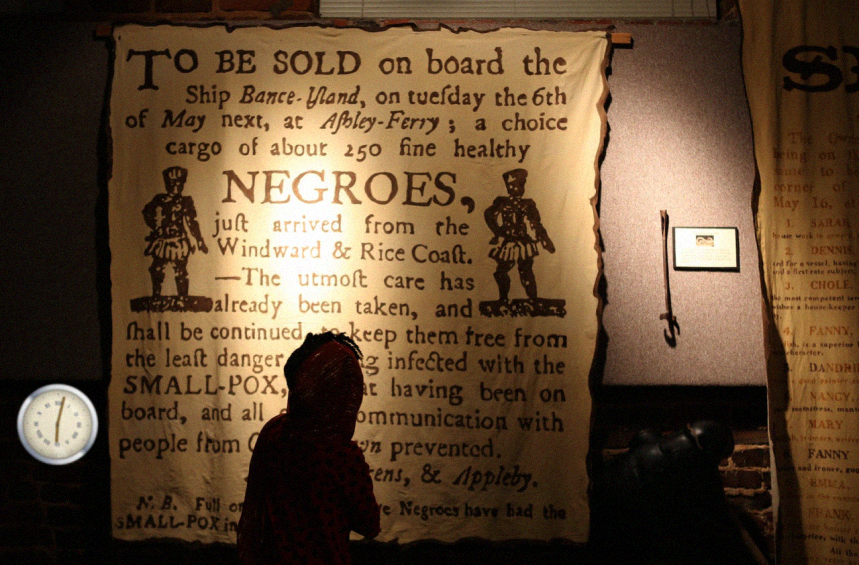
6 h 02 min
